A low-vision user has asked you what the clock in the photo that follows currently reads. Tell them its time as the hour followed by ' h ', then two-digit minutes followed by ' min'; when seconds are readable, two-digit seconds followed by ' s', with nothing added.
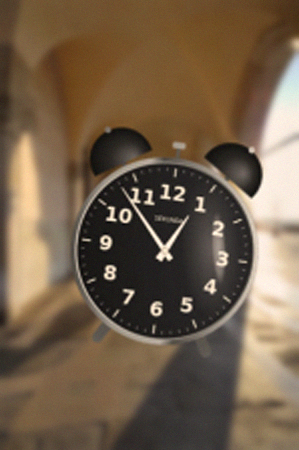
12 h 53 min
